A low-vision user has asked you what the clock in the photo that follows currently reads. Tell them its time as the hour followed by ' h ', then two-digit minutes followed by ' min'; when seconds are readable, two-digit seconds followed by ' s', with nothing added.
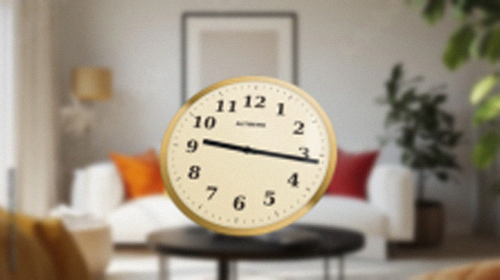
9 h 16 min
